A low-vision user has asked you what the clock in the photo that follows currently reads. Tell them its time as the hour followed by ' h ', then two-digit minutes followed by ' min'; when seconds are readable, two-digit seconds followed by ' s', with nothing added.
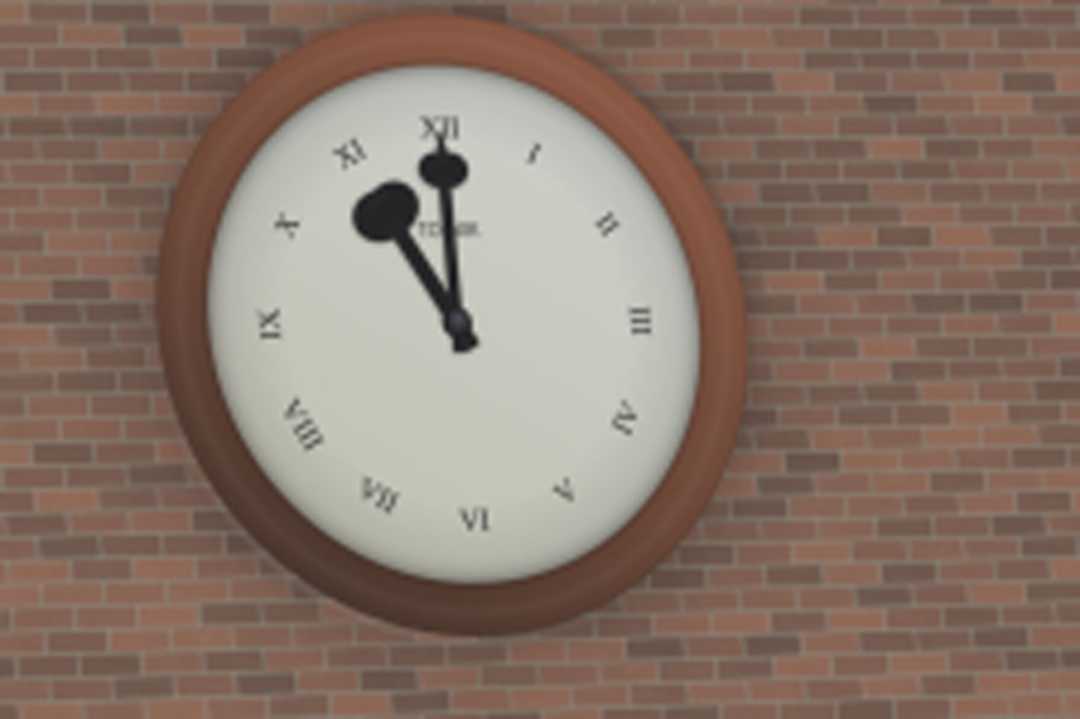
11 h 00 min
